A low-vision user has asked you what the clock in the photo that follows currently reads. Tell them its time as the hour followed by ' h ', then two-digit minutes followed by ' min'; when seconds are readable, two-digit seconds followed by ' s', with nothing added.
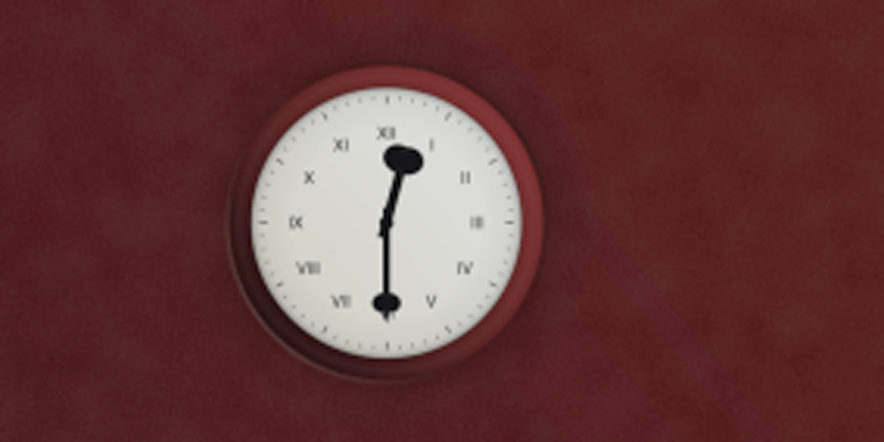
12 h 30 min
